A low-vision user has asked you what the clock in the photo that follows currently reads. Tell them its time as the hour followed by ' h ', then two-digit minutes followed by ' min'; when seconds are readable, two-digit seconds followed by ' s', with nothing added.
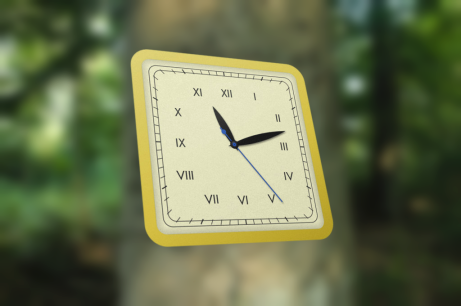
11 h 12 min 24 s
